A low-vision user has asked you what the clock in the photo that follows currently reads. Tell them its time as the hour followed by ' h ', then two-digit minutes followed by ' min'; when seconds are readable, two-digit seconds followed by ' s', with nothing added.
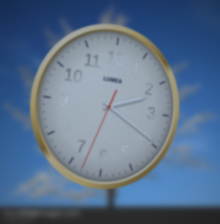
2 h 19 min 33 s
